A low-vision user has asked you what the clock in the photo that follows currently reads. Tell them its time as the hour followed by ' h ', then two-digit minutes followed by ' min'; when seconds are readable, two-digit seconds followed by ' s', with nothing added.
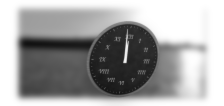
11 h 59 min
